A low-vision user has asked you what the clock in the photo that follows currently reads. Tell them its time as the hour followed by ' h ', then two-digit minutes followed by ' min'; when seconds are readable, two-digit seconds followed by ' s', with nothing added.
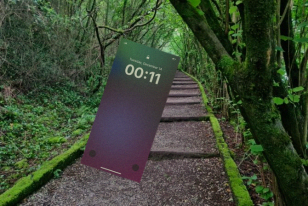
0 h 11 min
